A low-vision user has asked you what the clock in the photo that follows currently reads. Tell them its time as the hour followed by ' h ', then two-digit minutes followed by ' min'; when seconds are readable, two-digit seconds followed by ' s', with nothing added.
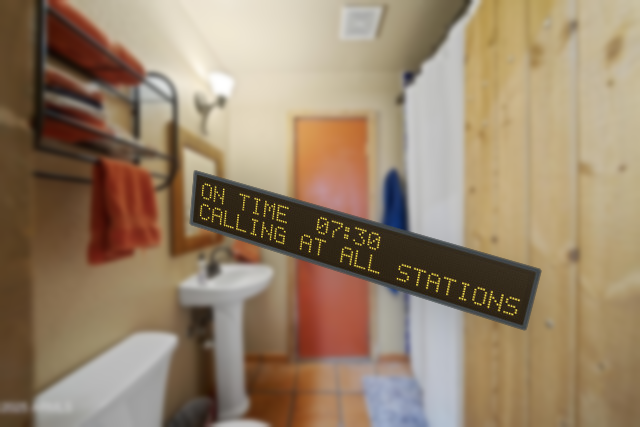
7 h 30 min
